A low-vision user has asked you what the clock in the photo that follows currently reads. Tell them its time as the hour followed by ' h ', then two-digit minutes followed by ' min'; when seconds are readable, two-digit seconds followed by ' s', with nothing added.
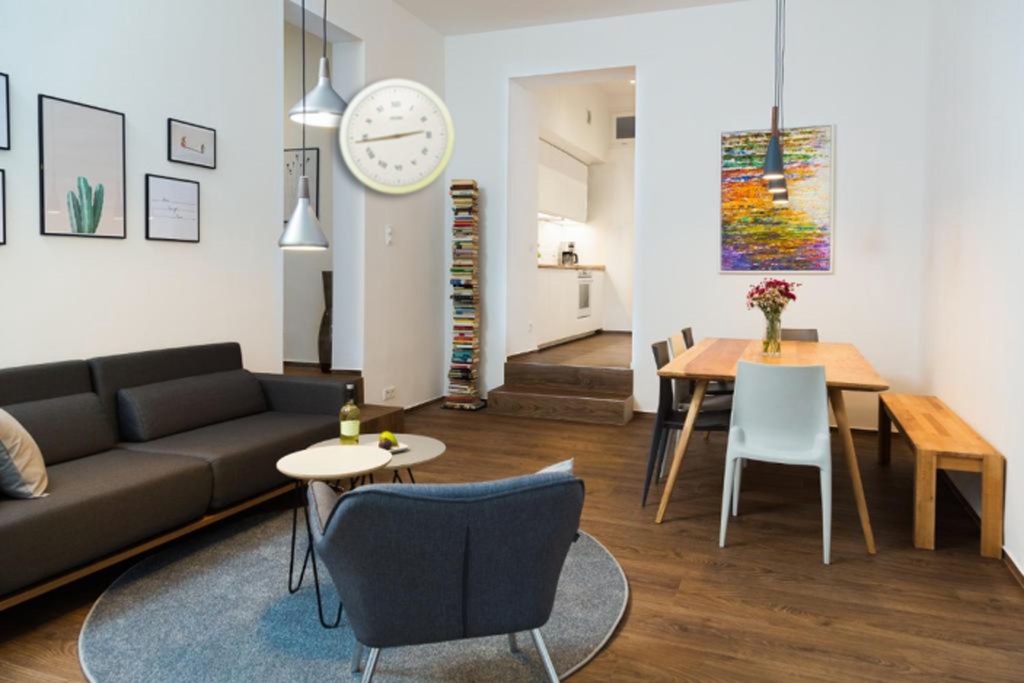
2 h 44 min
